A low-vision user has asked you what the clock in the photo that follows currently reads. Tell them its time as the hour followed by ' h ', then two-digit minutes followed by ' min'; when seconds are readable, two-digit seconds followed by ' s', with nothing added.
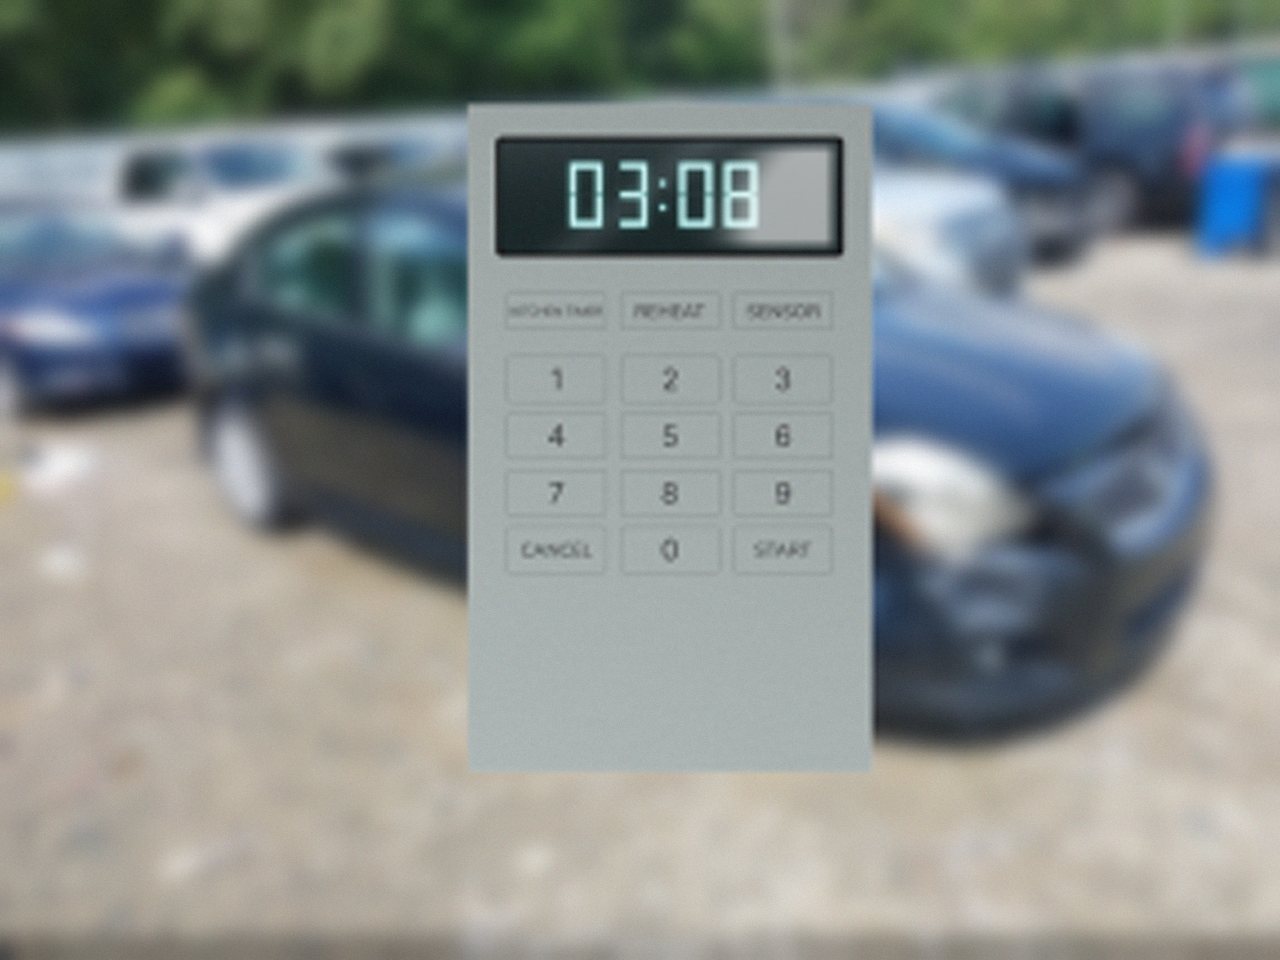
3 h 08 min
